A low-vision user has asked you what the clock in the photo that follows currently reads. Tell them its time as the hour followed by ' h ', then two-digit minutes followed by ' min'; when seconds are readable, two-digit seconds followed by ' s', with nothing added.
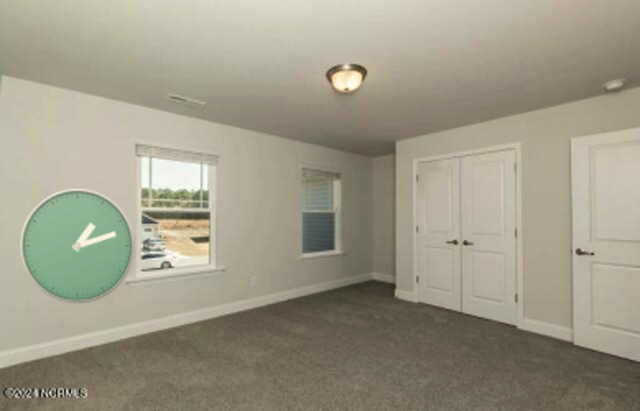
1 h 12 min
